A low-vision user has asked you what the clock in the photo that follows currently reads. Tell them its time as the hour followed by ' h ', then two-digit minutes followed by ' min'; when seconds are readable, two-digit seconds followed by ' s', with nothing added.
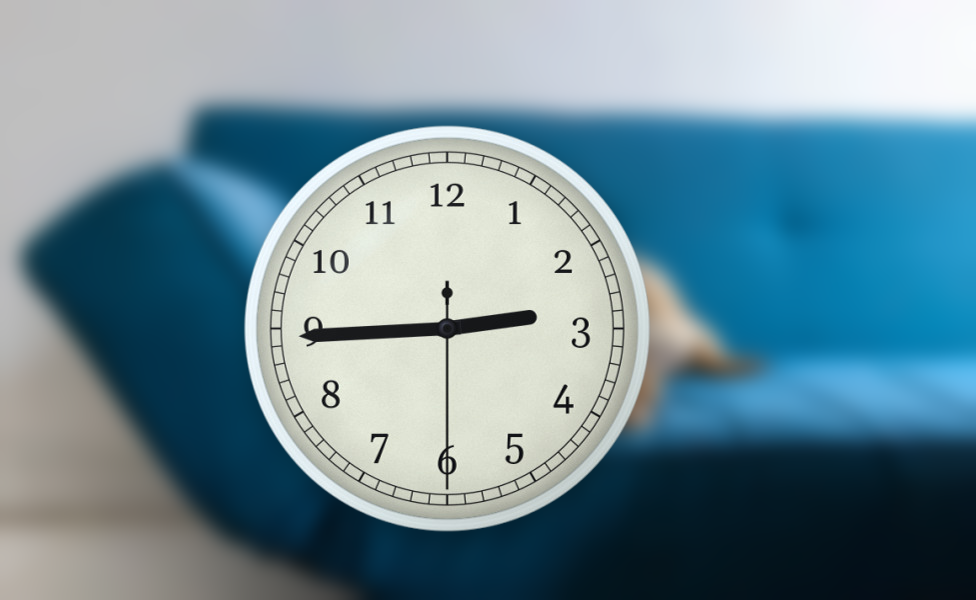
2 h 44 min 30 s
